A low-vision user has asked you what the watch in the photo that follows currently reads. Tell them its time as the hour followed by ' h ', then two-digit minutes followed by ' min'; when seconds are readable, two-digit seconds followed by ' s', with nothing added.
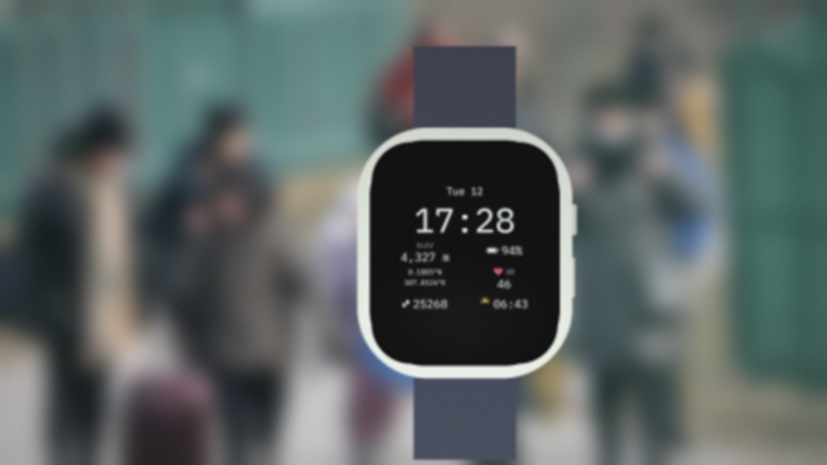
17 h 28 min
